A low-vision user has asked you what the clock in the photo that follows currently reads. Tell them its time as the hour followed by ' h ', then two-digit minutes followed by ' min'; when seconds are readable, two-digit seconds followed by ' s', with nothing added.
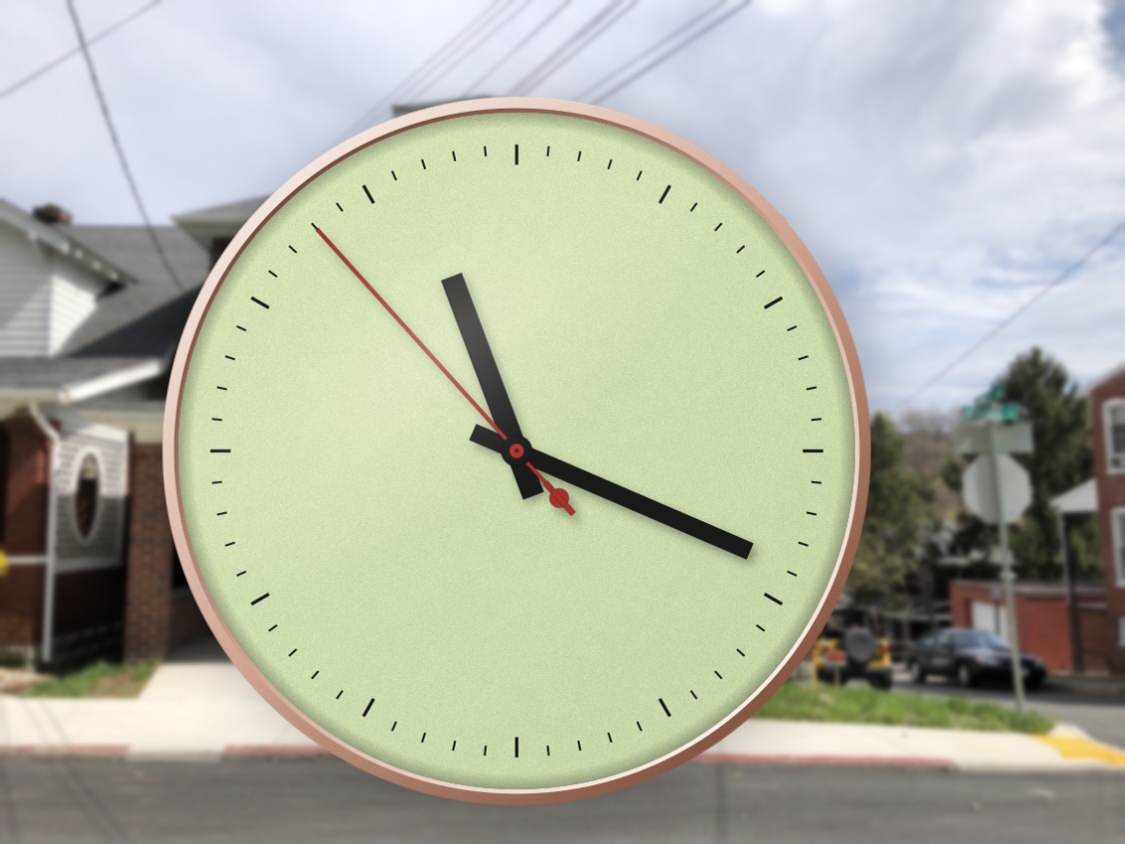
11 h 18 min 53 s
